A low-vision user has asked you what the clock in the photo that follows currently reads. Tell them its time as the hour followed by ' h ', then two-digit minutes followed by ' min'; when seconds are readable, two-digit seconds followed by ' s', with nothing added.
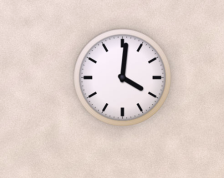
4 h 01 min
